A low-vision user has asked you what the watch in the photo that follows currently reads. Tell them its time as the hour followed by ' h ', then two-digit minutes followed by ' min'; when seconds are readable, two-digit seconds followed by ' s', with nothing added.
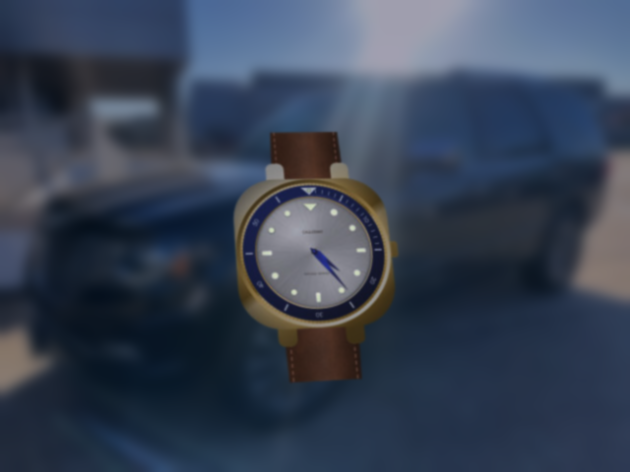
4 h 24 min
